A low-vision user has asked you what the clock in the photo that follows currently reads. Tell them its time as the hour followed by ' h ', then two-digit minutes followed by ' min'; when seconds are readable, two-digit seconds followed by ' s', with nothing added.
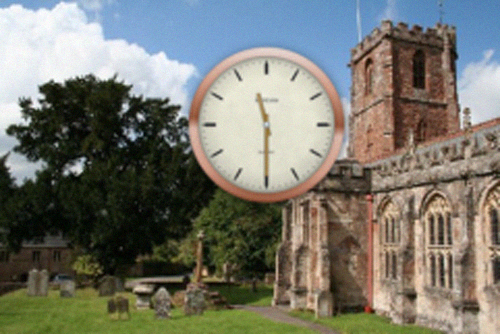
11 h 30 min
